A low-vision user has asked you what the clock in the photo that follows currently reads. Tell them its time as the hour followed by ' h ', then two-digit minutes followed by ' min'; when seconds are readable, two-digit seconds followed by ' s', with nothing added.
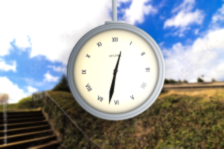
12 h 32 min
